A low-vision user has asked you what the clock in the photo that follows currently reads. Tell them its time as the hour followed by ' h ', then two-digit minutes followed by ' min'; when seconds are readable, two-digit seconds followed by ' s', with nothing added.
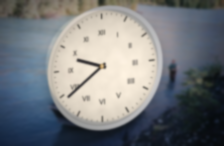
9 h 39 min
